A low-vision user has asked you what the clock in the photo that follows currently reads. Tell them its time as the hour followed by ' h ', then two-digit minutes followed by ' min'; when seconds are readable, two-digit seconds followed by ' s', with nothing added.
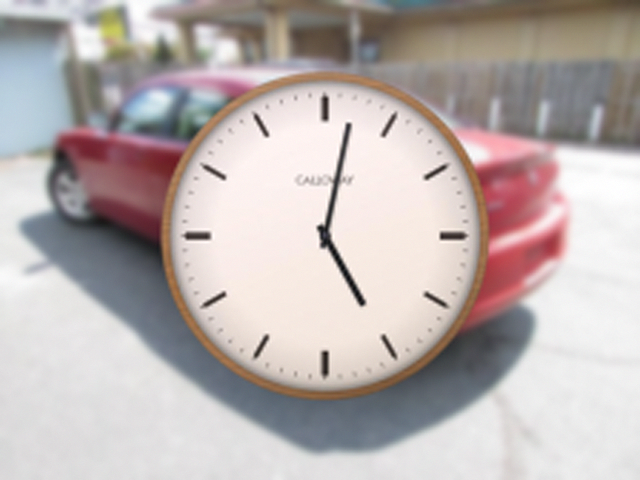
5 h 02 min
